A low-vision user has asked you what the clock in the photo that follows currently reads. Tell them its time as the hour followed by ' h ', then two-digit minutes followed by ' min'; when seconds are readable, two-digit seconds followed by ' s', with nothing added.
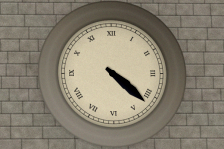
4 h 22 min
